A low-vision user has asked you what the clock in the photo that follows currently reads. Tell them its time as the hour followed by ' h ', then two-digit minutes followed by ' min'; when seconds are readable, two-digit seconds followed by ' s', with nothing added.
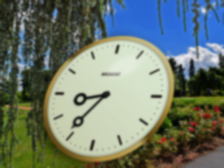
8 h 36 min
